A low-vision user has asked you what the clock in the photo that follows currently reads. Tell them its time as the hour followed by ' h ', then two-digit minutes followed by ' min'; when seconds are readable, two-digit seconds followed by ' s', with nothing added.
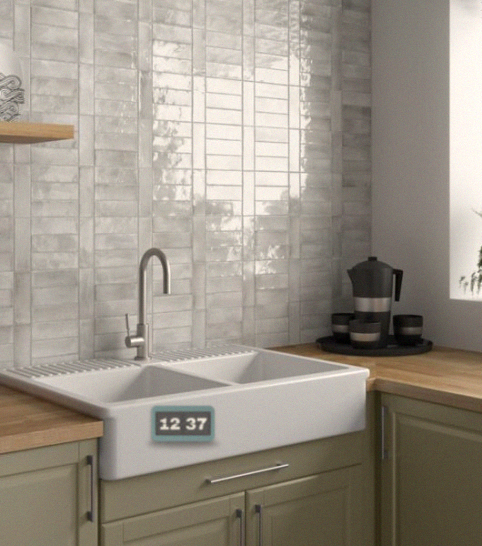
12 h 37 min
